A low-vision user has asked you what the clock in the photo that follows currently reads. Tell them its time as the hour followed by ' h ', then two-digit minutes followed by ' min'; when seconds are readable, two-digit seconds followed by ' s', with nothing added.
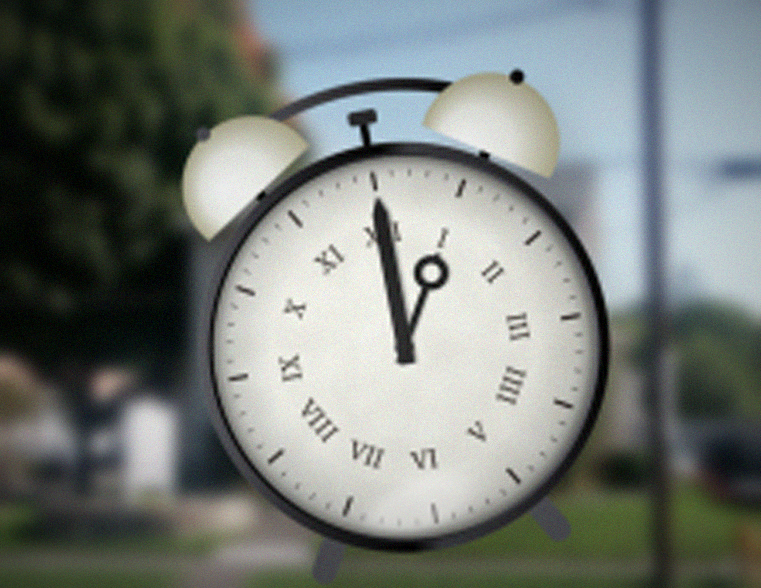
1 h 00 min
